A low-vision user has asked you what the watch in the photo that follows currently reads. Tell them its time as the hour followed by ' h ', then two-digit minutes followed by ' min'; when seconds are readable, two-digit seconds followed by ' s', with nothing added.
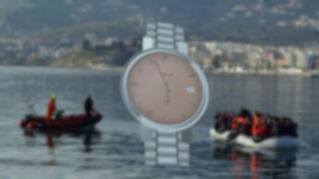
5 h 56 min
